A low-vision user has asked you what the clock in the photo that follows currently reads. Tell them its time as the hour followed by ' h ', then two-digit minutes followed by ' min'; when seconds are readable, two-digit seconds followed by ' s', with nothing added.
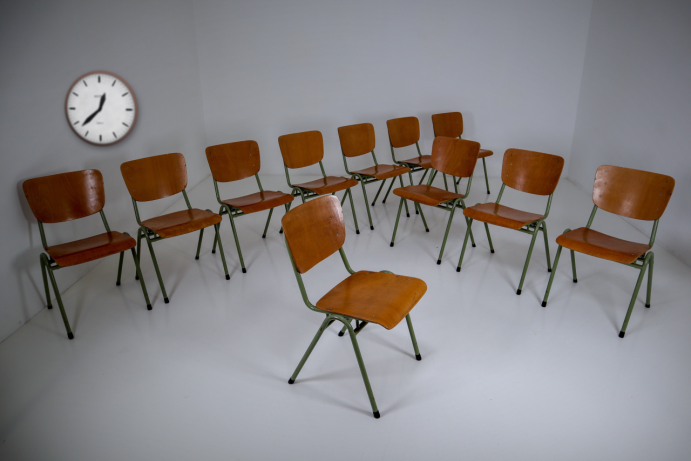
12 h 38 min
